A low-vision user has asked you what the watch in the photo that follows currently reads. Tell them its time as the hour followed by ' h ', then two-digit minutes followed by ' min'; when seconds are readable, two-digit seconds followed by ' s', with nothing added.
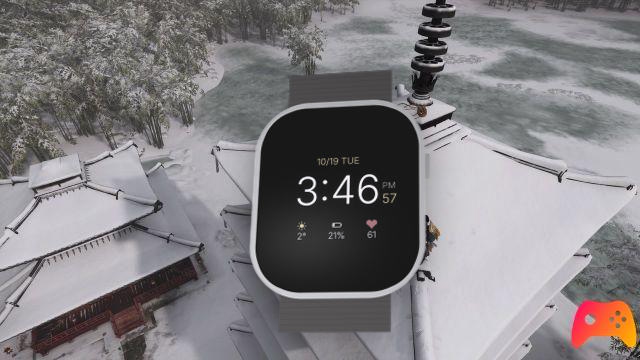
3 h 46 min 57 s
